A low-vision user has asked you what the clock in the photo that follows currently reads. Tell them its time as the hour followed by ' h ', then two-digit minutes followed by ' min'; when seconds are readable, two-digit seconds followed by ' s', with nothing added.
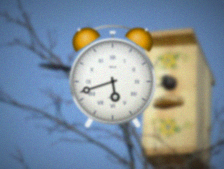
5 h 42 min
